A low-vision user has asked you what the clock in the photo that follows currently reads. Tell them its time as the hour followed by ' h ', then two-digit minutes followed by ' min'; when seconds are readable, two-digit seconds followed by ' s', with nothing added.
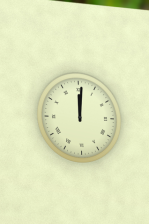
12 h 01 min
